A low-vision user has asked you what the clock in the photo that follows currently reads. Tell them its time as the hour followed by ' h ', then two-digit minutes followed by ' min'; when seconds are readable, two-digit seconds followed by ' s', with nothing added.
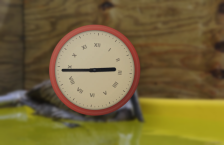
2 h 44 min
